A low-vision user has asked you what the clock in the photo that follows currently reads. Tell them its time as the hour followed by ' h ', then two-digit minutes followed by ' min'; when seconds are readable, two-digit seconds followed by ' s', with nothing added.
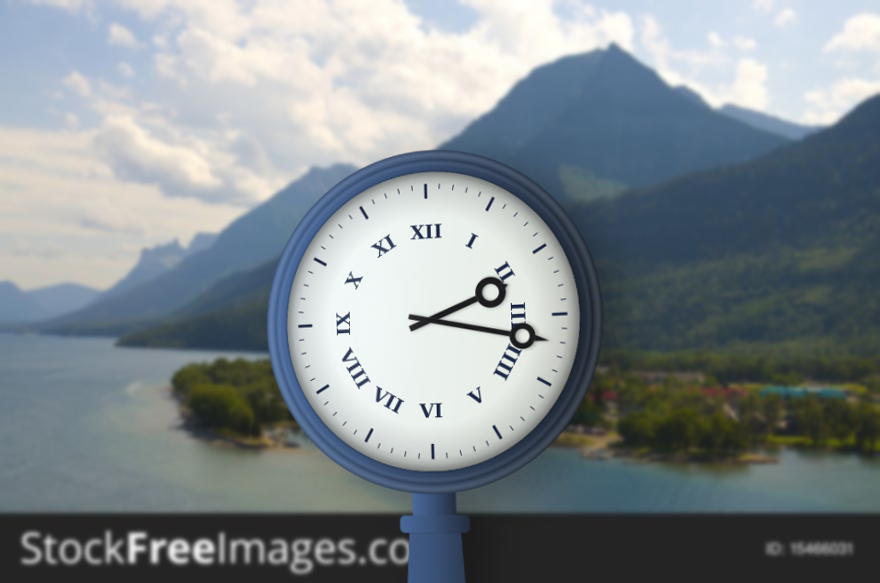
2 h 17 min
